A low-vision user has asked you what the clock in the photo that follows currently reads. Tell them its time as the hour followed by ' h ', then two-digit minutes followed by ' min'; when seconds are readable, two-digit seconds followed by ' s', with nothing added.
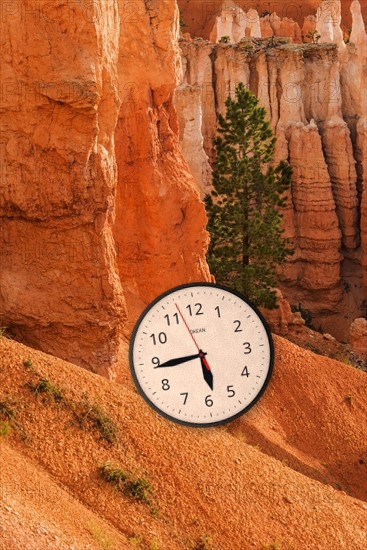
5 h 43 min 57 s
